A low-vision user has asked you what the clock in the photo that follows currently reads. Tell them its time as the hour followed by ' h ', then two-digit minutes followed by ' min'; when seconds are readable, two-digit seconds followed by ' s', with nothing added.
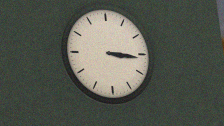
3 h 16 min
